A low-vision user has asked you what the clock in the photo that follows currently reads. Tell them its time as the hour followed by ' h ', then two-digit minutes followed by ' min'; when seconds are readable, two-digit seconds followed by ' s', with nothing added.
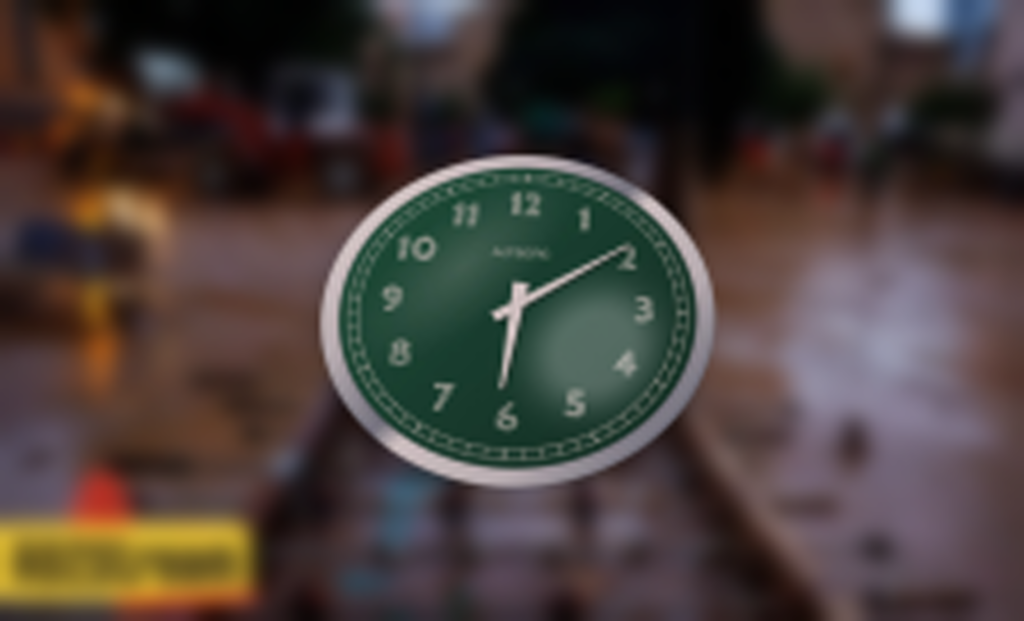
6 h 09 min
